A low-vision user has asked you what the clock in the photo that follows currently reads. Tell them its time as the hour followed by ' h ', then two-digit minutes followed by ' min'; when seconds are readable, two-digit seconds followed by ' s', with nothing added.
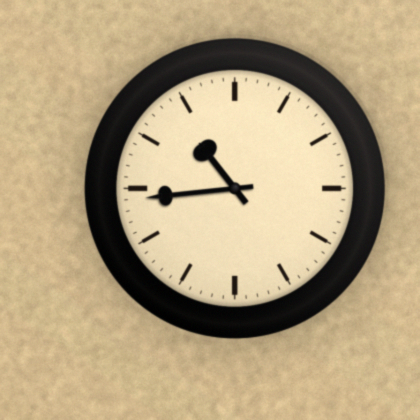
10 h 44 min
